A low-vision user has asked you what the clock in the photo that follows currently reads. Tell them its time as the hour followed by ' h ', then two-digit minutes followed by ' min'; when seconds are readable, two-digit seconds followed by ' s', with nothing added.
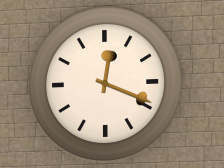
12 h 19 min
